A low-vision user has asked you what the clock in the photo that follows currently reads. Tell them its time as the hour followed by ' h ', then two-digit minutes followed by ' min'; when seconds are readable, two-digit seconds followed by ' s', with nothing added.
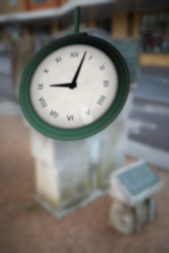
9 h 03 min
